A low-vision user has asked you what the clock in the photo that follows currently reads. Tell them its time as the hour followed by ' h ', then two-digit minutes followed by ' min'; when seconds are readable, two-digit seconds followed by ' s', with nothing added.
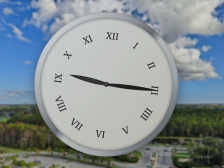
9 h 15 min
